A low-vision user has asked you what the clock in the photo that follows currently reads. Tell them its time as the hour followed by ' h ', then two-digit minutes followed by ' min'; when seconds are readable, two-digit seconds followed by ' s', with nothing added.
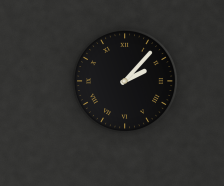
2 h 07 min
